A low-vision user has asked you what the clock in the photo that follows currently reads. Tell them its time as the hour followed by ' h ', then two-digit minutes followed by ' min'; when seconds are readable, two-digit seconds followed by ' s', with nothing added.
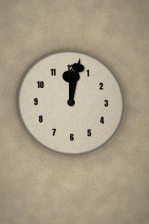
12 h 02 min
